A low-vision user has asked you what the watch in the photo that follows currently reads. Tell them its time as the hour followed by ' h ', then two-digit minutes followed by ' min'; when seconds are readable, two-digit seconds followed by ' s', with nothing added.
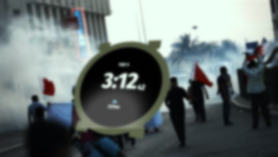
3 h 12 min
